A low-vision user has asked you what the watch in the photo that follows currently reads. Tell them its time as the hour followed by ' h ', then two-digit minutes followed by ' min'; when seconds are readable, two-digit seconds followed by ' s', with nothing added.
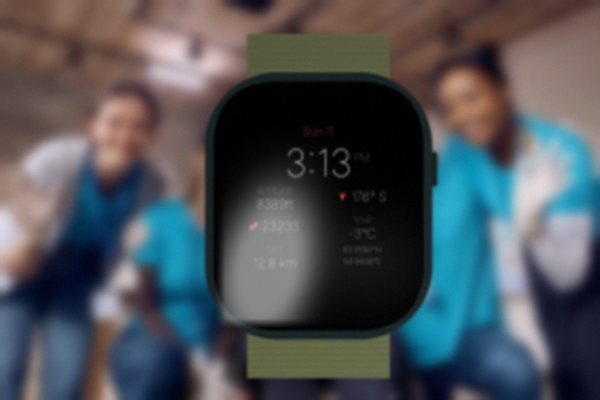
3 h 13 min
